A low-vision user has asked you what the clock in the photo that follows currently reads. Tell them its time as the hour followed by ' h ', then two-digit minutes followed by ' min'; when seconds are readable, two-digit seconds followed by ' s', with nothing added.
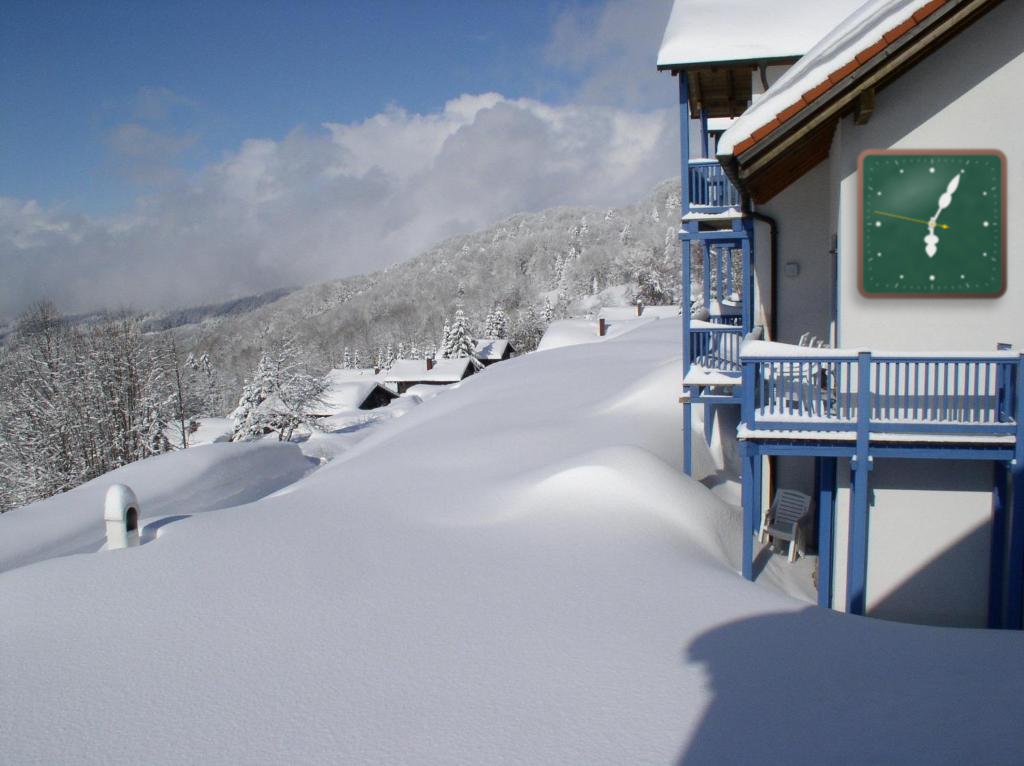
6 h 04 min 47 s
